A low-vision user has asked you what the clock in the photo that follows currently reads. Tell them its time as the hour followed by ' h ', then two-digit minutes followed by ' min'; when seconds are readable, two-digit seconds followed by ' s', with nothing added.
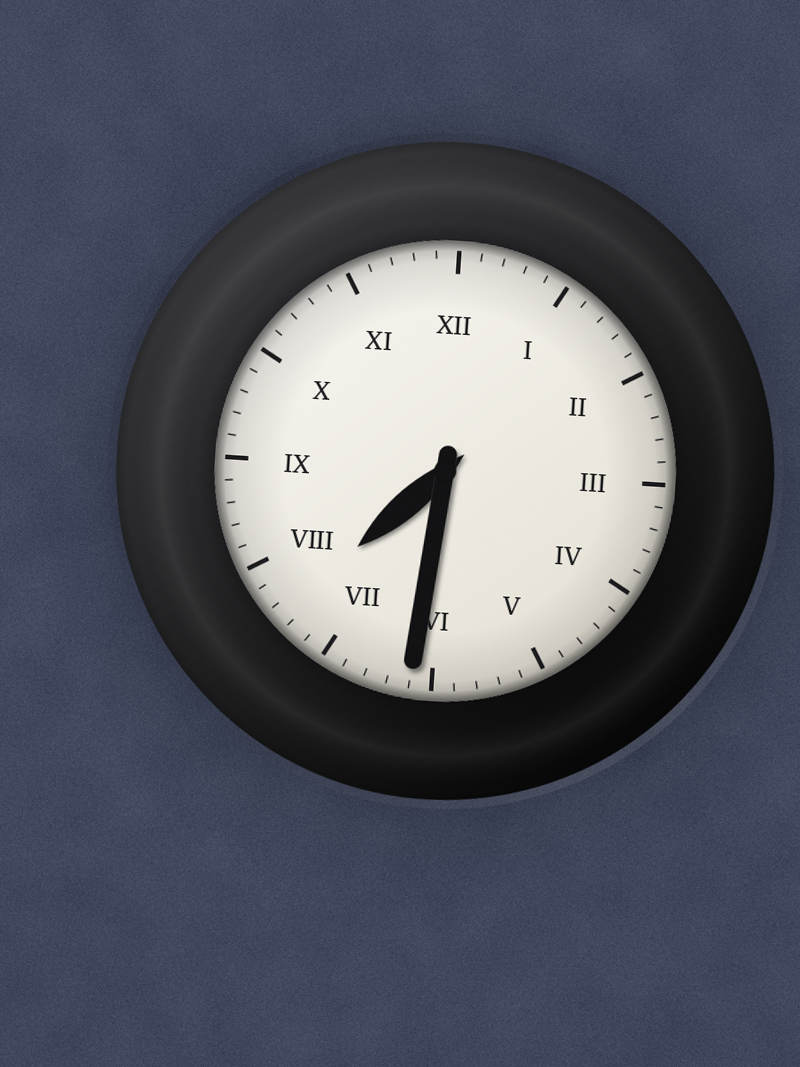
7 h 31 min
